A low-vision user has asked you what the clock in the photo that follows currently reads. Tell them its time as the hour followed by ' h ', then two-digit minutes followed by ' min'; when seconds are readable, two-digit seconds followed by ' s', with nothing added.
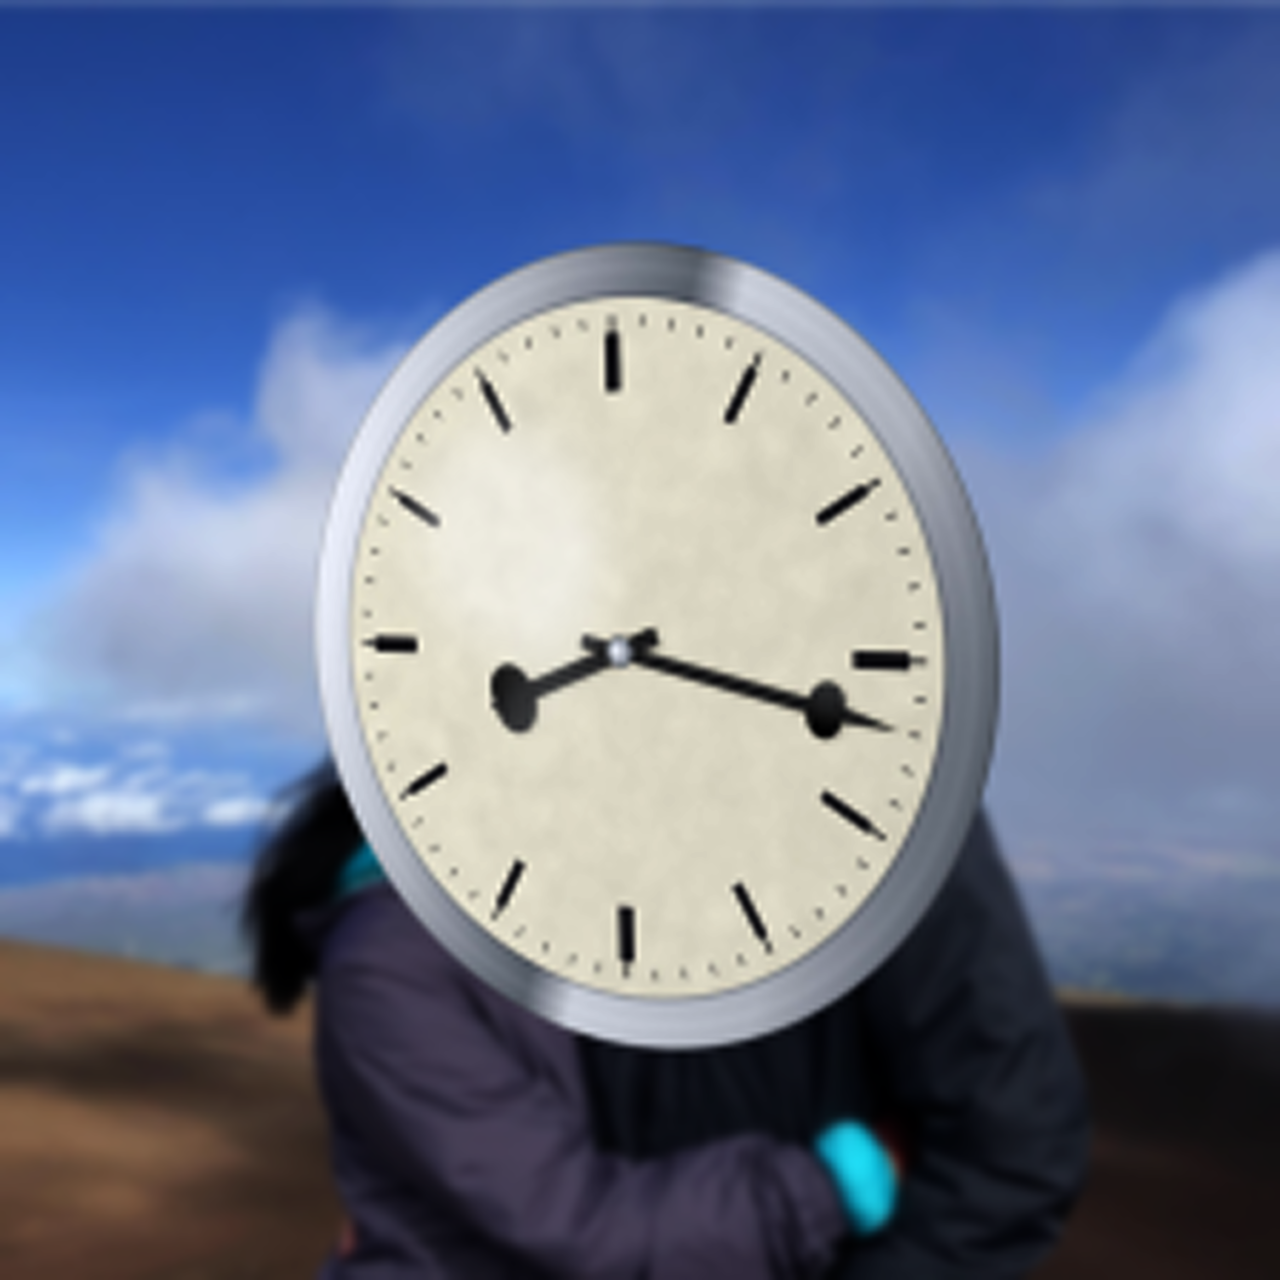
8 h 17 min
